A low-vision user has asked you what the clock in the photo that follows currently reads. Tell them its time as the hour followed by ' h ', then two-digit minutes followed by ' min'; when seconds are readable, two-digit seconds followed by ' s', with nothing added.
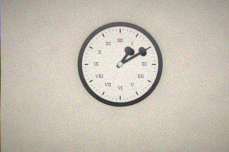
1 h 10 min
